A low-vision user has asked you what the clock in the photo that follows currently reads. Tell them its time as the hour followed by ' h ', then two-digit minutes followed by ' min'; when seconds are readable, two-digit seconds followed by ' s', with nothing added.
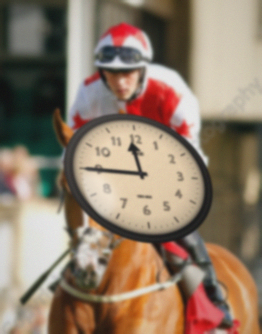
11 h 45 min
